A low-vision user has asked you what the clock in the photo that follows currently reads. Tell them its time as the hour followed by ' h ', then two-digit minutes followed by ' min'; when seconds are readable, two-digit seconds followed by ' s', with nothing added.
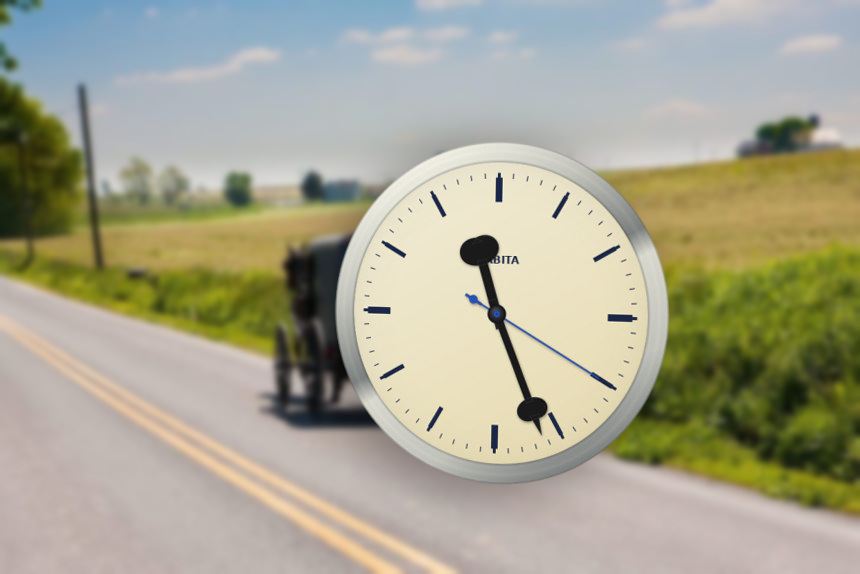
11 h 26 min 20 s
